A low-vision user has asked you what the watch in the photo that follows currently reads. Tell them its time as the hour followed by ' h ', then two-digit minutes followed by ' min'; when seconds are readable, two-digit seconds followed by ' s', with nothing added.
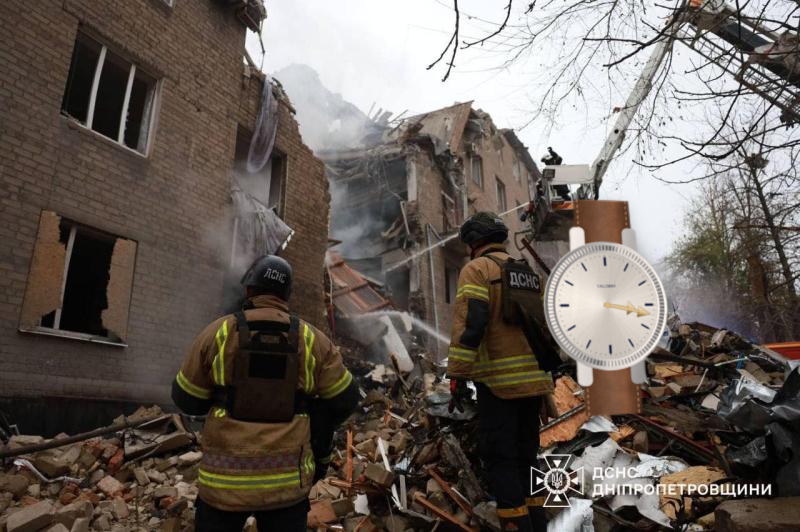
3 h 17 min
